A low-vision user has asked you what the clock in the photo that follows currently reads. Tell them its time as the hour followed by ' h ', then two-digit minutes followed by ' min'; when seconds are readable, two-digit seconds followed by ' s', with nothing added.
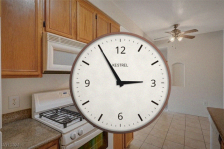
2 h 55 min
